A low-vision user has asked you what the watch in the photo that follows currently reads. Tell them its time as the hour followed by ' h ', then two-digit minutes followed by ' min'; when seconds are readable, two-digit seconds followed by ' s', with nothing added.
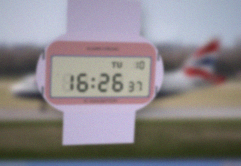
16 h 26 min
